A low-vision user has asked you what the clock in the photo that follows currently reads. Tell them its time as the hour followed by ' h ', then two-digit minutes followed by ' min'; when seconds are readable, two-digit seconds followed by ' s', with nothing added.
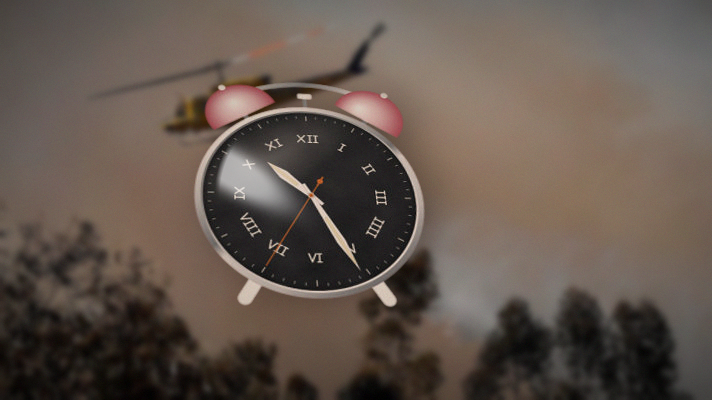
10 h 25 min 35 s
